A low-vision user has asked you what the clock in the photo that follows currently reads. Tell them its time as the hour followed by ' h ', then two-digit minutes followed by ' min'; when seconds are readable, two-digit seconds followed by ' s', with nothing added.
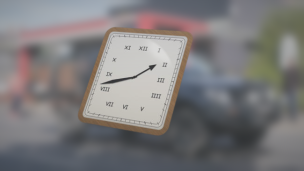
1 h 42 min
